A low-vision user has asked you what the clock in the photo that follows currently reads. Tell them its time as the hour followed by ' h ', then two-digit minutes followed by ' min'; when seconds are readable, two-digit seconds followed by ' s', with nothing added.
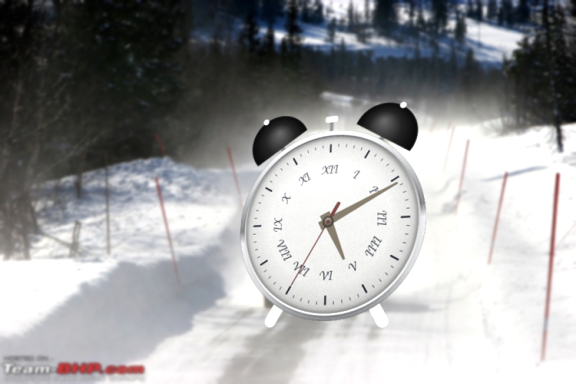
5 h 10 min 35 s
